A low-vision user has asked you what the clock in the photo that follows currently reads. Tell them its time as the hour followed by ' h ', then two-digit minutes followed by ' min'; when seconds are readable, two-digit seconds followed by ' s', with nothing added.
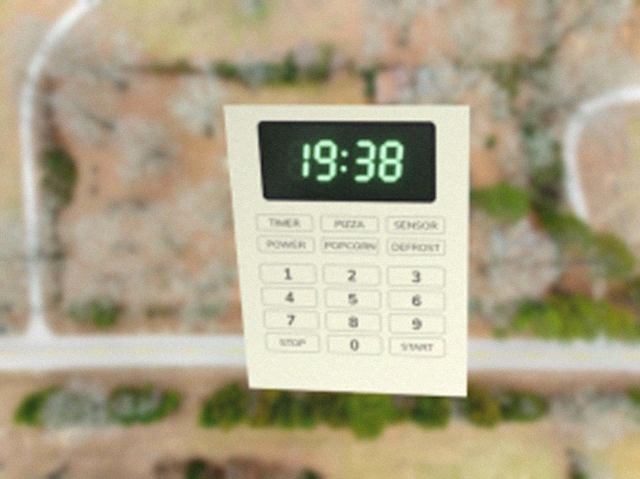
19 h 38 min
